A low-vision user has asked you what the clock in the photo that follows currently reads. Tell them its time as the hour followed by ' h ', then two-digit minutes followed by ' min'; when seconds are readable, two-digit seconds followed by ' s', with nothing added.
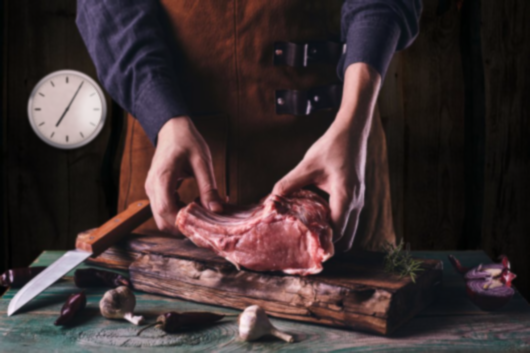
7 h 05 min
